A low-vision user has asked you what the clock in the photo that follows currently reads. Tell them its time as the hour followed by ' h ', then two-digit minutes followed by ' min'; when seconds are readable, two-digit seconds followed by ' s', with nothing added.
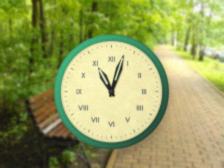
11 h 03 min
